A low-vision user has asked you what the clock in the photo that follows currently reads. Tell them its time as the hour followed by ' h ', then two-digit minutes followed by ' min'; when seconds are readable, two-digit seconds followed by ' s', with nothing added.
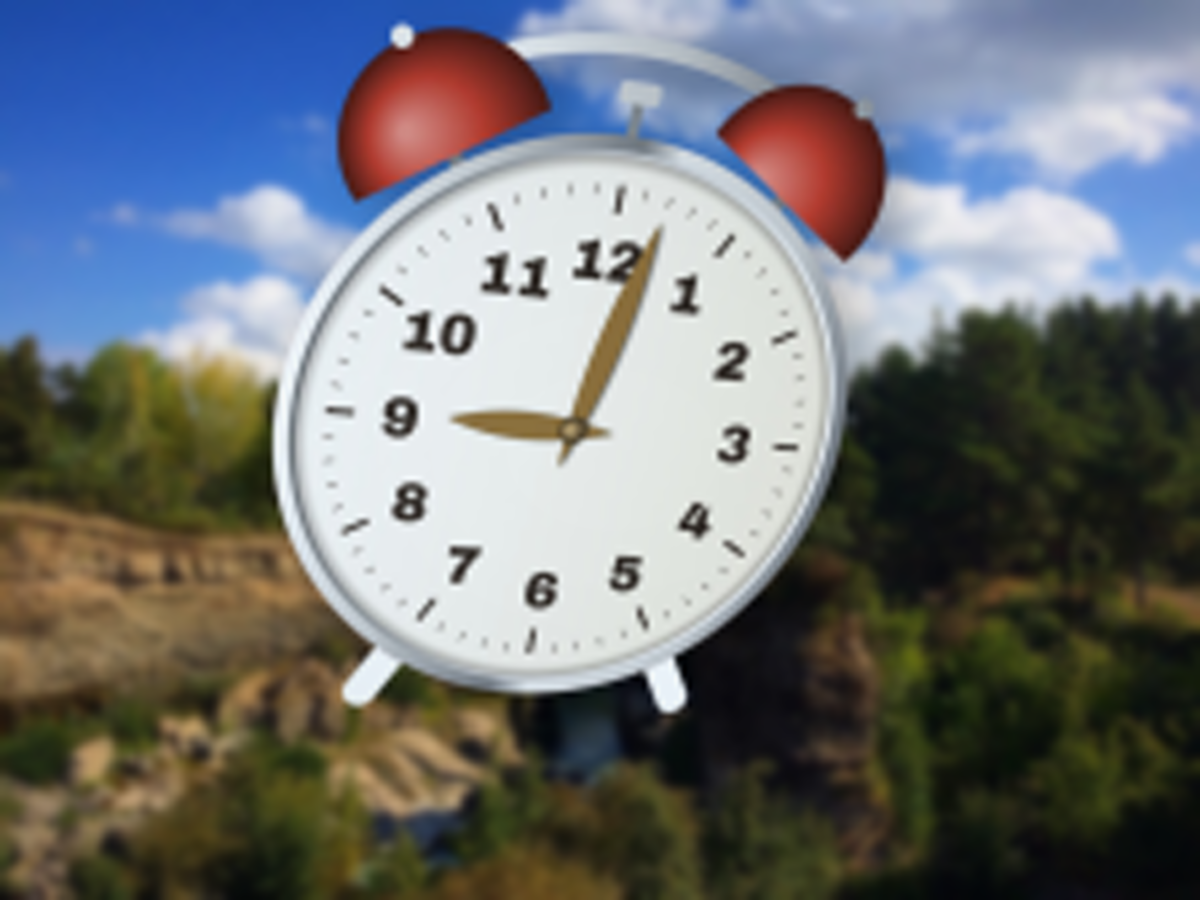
9 h 02 min
